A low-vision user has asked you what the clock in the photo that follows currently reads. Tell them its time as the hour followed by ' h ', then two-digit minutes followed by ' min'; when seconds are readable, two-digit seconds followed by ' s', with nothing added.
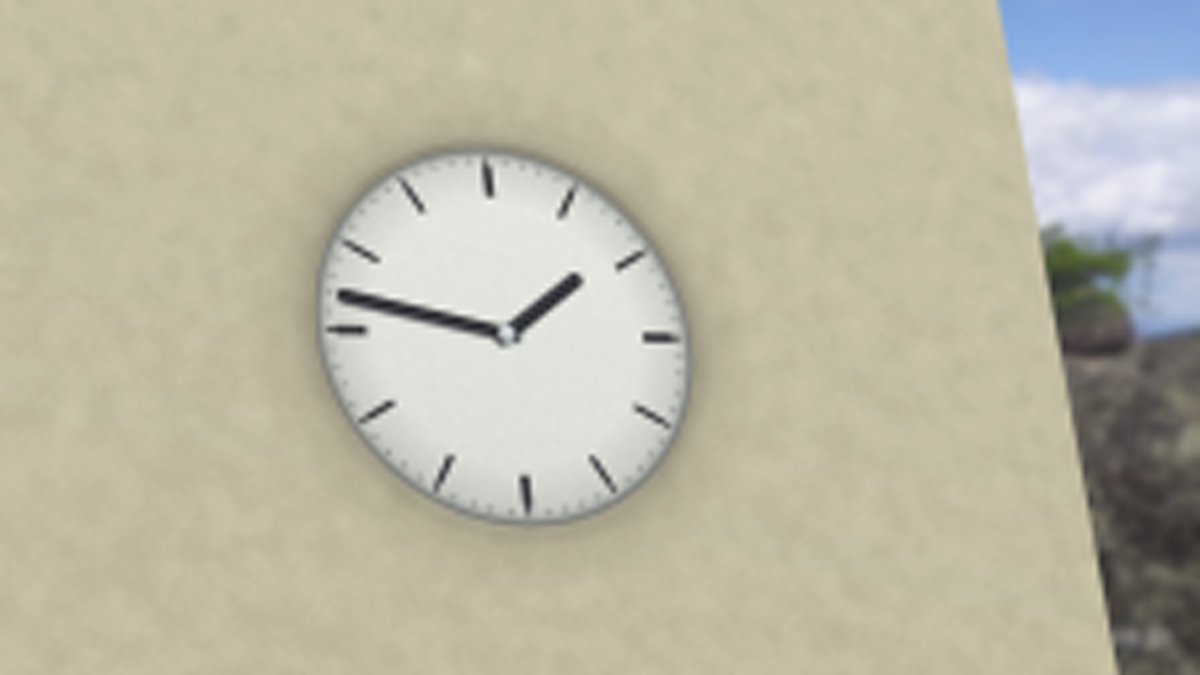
1 h 47 min
